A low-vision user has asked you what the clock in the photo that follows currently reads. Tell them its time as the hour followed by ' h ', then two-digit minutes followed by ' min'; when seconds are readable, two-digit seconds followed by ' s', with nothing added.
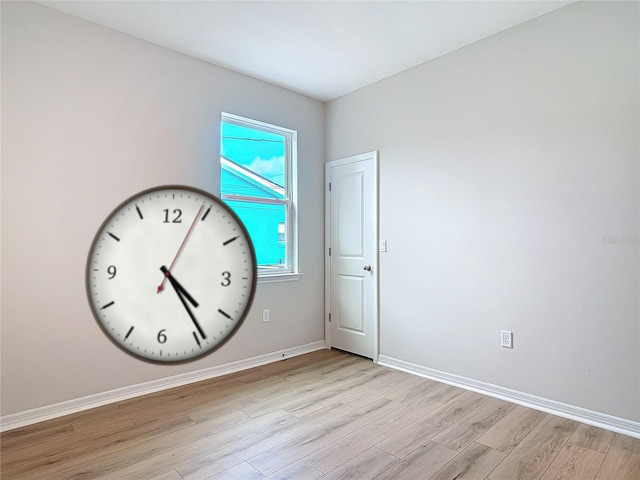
4 h 24 min 04 s
